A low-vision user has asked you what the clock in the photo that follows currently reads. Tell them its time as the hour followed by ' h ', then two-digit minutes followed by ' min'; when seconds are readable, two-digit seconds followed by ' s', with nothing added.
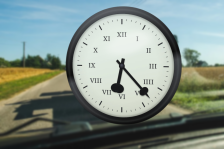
6 h 23 min
